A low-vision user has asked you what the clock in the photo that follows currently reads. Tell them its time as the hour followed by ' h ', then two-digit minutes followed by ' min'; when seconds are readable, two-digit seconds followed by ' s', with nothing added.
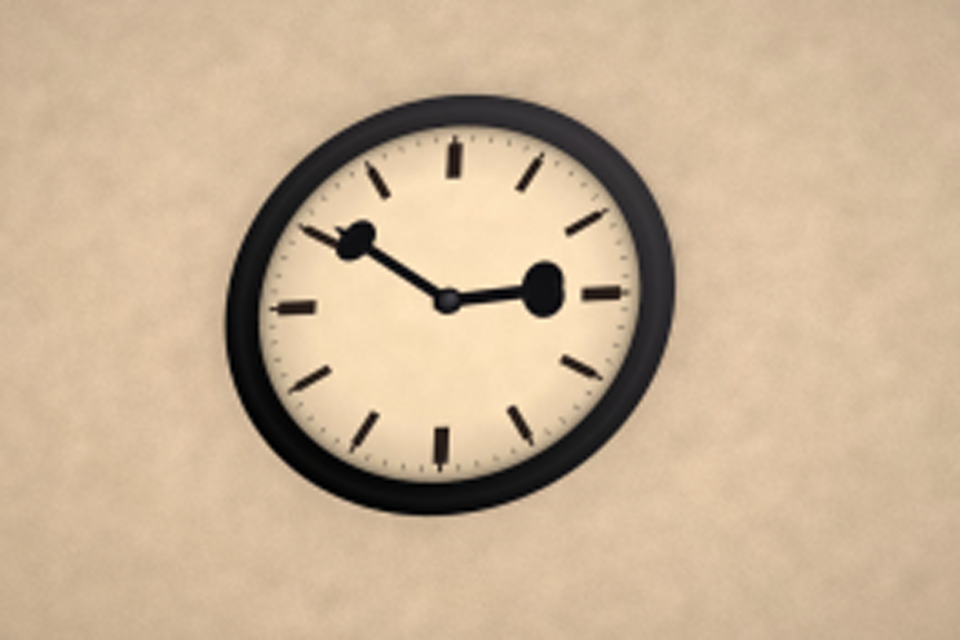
2 h 51 min
